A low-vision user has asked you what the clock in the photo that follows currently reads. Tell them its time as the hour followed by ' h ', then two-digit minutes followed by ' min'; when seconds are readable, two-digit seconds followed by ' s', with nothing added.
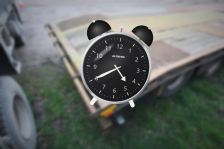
4 h 40 min
